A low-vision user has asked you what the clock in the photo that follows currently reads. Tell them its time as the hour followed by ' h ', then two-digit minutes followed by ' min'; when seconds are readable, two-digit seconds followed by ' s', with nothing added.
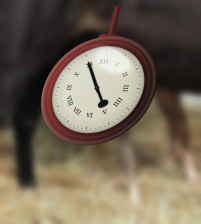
4 h 55 min
